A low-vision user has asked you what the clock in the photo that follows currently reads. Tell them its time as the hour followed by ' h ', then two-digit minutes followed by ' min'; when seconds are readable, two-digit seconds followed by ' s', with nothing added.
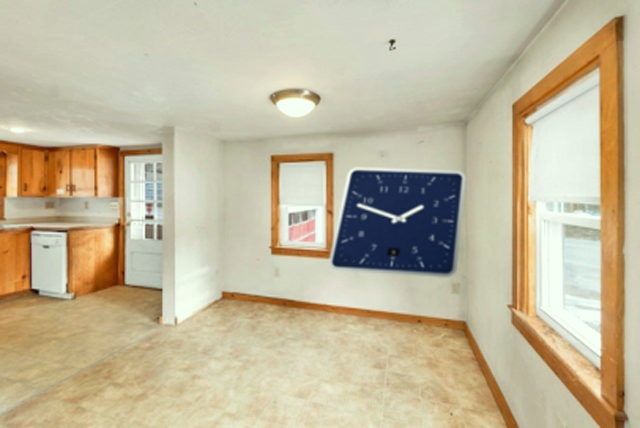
1 h 48 min
